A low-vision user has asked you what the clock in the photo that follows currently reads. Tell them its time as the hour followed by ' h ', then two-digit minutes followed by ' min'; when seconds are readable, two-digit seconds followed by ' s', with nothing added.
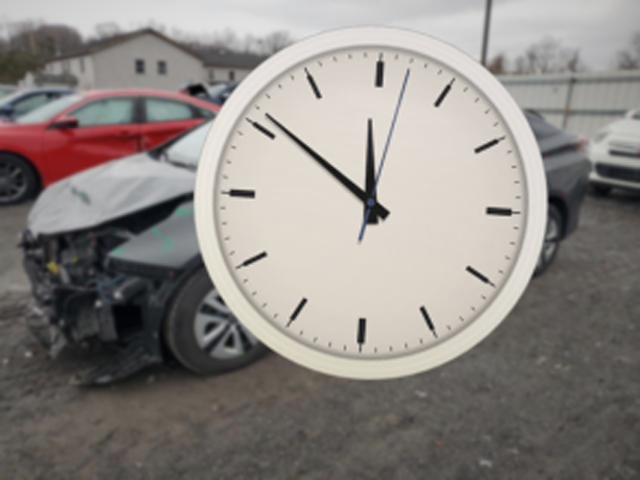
11 h 51 min 02 s
